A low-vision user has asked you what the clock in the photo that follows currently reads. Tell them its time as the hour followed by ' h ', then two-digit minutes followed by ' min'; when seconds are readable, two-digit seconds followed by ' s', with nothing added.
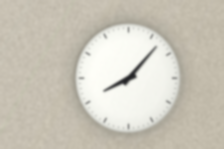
8 h 07 min
